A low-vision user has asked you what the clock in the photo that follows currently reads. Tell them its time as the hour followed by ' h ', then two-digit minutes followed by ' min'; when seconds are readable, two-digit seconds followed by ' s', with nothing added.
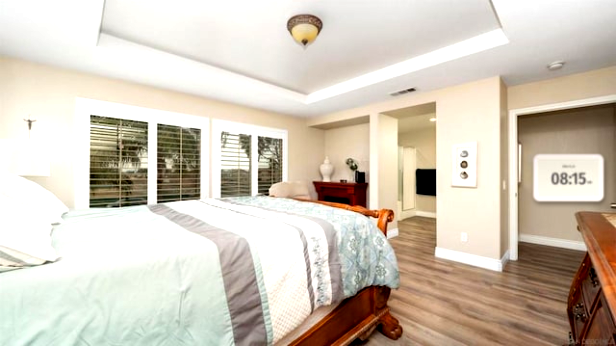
8 h 15 min
